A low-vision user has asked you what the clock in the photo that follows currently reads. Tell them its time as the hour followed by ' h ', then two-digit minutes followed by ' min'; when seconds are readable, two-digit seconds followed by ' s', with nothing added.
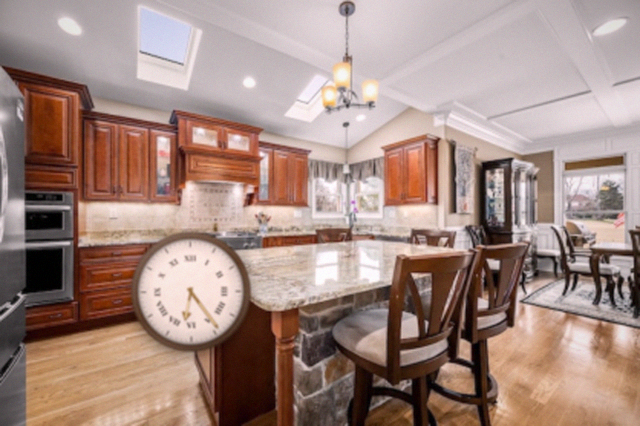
6 h 24 min
